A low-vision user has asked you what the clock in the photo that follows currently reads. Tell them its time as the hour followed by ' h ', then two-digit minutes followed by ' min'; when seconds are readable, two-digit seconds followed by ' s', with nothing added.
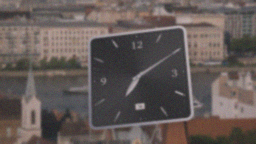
7 h 10 min
